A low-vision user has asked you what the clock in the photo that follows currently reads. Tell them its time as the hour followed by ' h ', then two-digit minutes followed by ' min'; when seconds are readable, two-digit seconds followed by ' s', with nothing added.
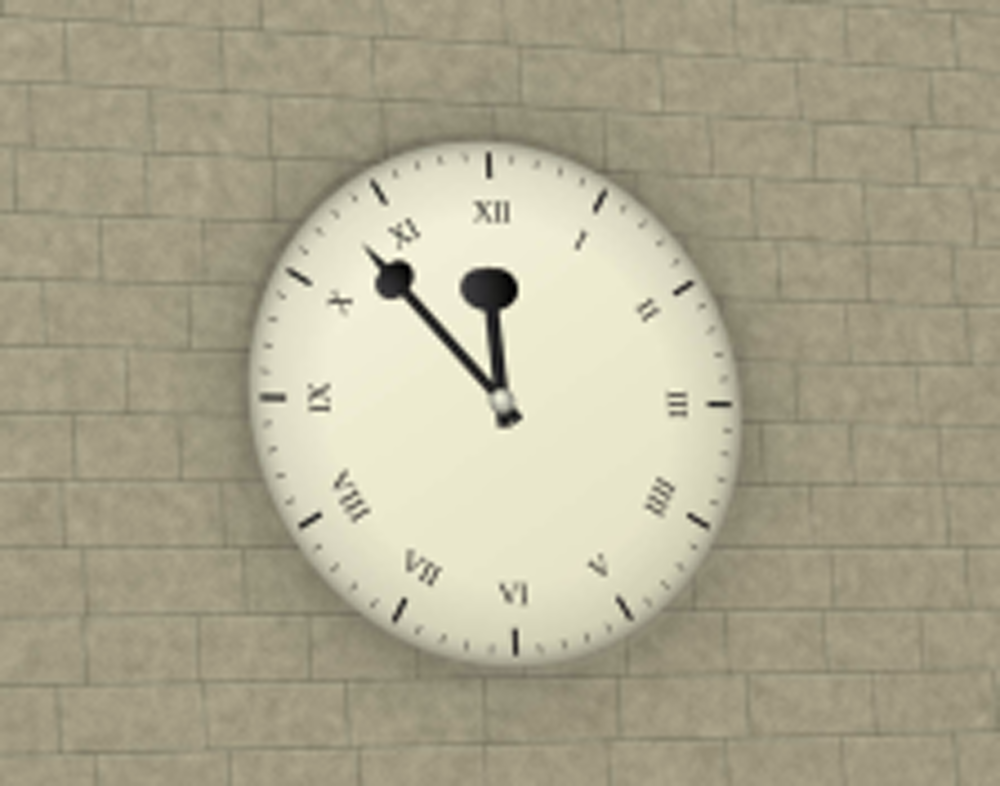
11 h 53 min
